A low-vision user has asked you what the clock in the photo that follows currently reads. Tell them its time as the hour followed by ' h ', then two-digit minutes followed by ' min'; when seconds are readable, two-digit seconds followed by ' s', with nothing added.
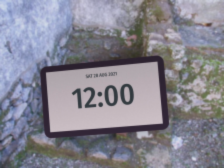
12 h 00 min
